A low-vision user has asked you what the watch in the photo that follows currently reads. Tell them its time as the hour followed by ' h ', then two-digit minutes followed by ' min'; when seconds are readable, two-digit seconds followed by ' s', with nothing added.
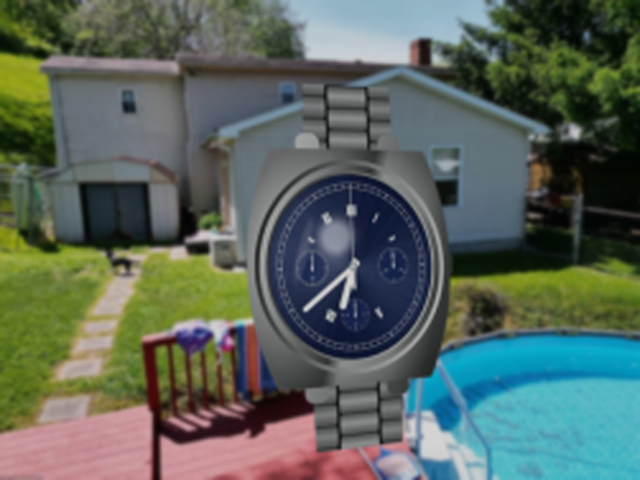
6 h 39 min
